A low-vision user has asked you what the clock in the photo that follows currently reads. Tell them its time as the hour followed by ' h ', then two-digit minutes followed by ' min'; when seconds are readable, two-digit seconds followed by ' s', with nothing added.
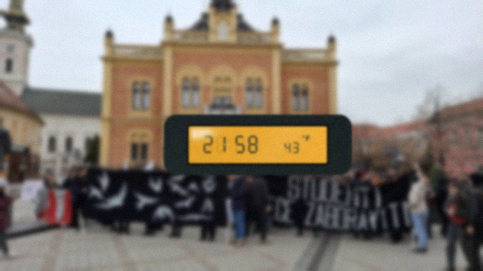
21 h 58 min
